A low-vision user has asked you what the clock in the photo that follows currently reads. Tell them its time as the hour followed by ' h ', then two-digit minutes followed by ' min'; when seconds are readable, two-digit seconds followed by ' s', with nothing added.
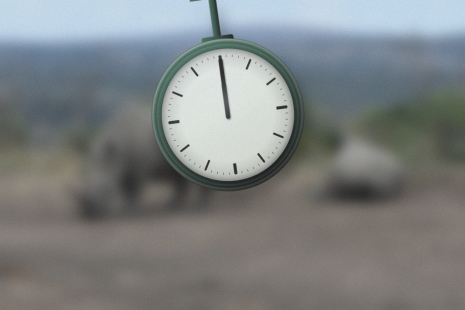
12 h 00 min
